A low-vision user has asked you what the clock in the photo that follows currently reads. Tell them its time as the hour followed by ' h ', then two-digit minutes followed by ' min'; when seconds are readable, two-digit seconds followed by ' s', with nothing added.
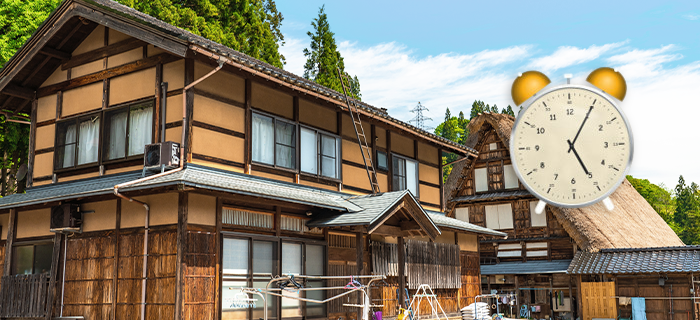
5 h 05 min
